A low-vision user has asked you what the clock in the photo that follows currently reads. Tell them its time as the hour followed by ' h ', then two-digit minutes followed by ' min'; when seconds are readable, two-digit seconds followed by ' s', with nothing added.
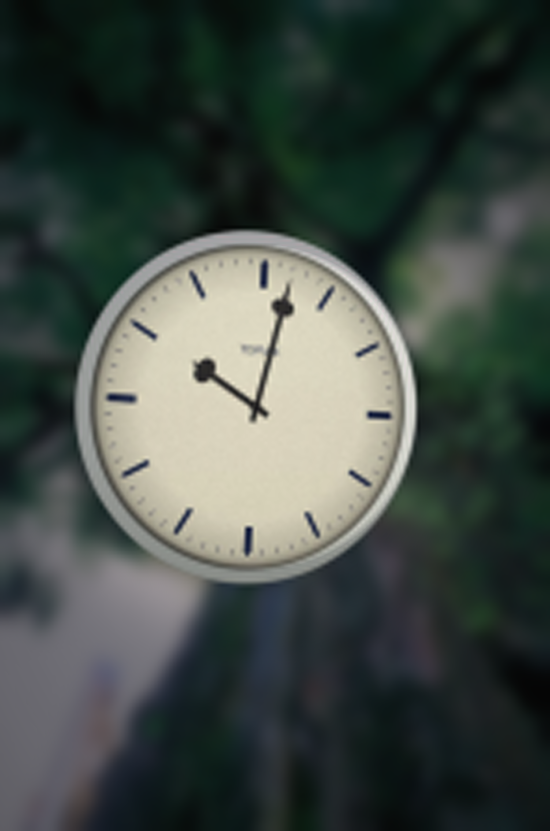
10 h 02 min
